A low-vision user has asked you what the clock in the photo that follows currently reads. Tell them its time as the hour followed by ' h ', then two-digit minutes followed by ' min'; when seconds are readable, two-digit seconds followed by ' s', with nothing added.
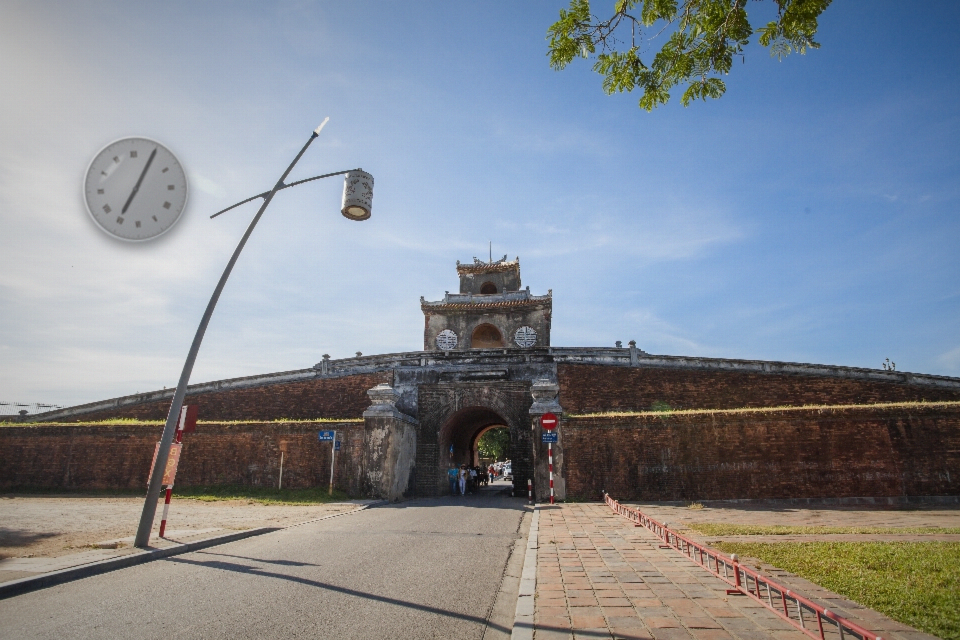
7 h 05 min
